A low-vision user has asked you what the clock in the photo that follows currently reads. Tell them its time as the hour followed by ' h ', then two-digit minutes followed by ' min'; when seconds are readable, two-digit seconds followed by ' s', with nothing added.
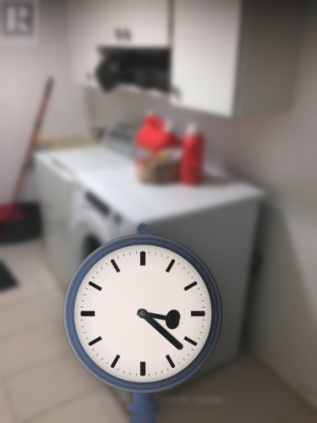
3 h 22 min
